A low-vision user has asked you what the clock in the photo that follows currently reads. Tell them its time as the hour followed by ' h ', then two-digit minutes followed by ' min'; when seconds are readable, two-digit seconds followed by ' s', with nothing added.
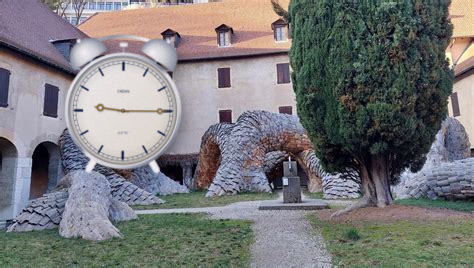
9 h 15 min
